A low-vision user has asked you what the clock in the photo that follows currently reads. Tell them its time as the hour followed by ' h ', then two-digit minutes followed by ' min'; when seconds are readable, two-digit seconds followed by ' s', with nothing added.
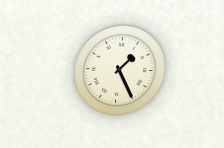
1 h 25 min
